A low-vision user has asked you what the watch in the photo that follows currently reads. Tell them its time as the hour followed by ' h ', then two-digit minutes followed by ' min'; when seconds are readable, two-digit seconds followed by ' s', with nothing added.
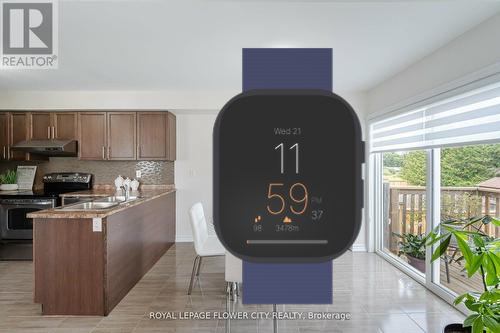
11 h 59 min 37 s
